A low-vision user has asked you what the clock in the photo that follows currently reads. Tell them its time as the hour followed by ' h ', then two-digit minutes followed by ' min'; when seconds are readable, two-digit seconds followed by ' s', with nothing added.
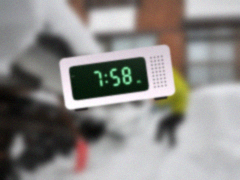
7 h 58 min
